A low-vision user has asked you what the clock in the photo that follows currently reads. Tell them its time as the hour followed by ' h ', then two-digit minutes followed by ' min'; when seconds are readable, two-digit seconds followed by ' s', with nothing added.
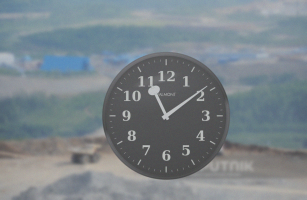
11 h 09 min
